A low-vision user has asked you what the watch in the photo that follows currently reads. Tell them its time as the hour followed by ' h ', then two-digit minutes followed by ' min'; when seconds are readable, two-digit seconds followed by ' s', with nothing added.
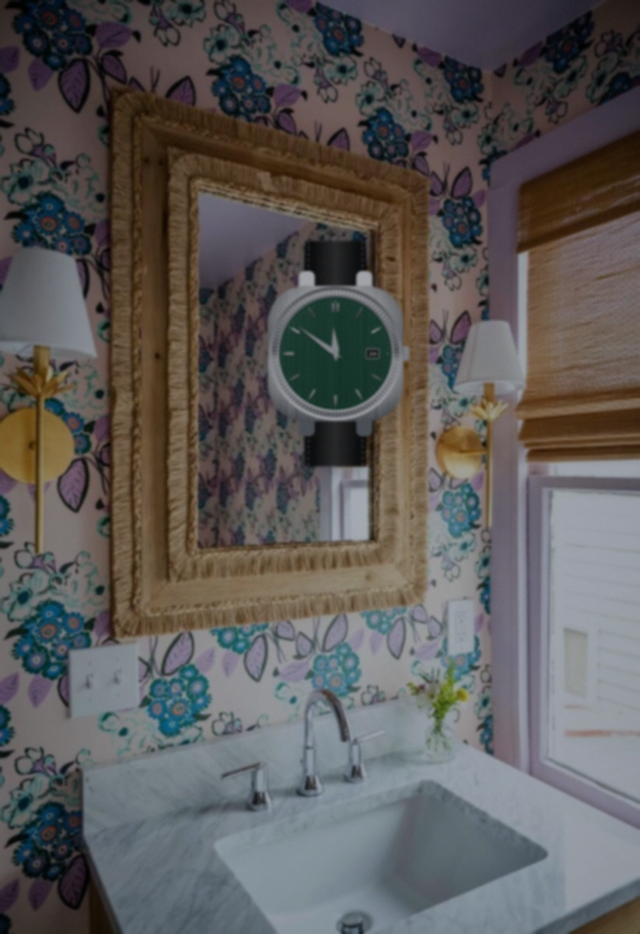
11 h 51 min
